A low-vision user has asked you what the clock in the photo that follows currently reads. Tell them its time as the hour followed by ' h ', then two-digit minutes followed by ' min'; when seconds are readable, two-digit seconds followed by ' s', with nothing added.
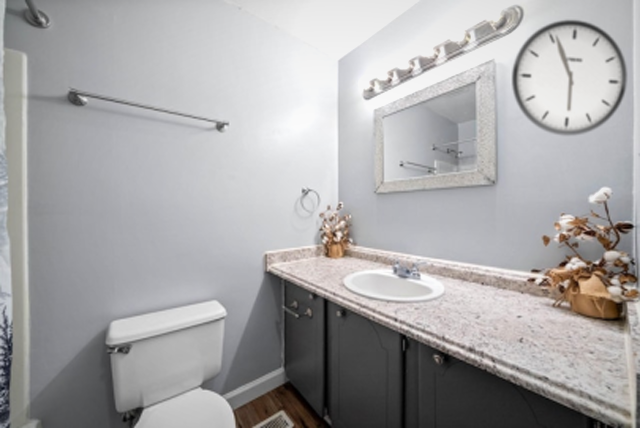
5 h 56 min
